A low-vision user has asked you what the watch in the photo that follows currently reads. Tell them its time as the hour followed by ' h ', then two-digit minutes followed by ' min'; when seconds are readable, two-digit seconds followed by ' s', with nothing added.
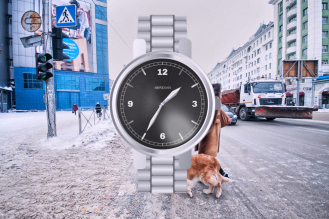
1 h 35 min
